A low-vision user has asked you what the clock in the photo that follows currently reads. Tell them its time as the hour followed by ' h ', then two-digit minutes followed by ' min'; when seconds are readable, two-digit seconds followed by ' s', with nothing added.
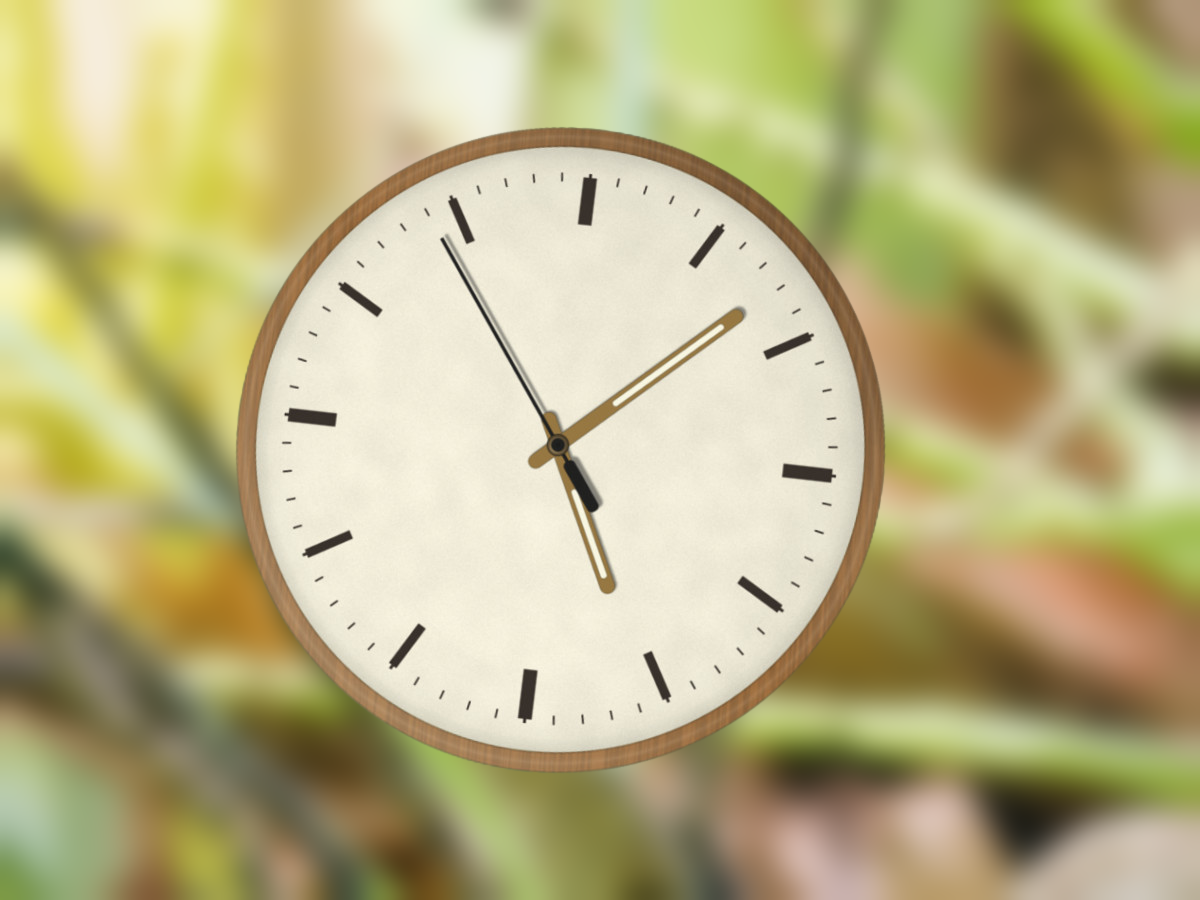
5 h 07 min 54 s
